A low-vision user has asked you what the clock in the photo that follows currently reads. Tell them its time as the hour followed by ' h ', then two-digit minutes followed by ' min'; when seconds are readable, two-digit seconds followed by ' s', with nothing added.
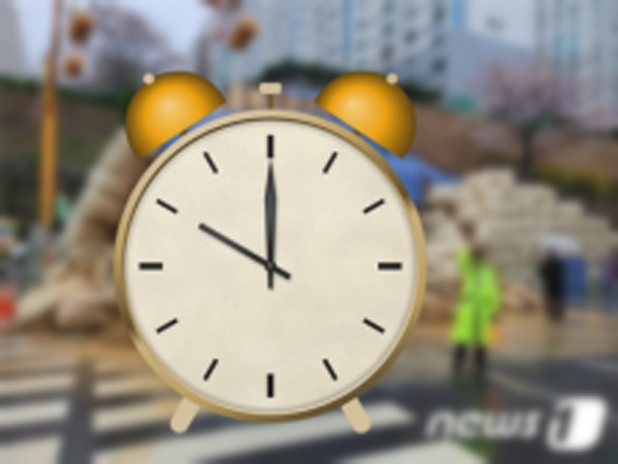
10 h 00 min
